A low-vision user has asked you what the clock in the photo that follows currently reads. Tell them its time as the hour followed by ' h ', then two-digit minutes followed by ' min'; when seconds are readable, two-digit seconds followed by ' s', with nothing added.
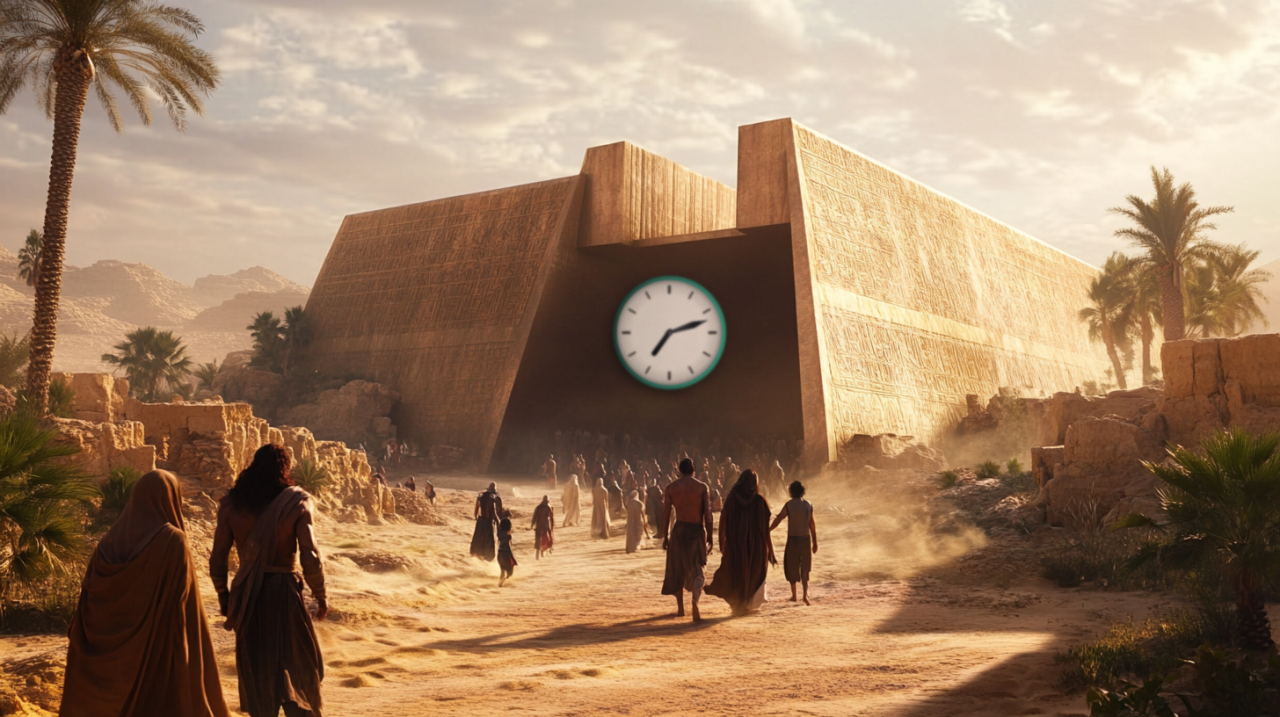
7 h 12 min
